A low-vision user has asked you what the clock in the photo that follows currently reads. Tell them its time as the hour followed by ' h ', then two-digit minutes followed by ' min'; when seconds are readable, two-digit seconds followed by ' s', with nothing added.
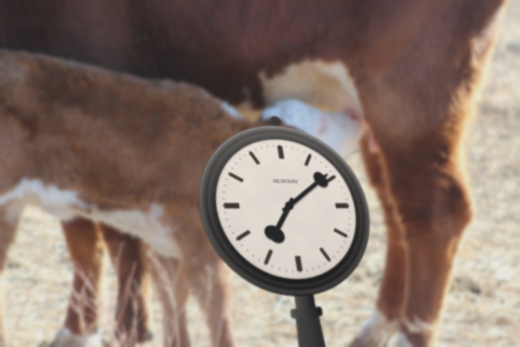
7 h 09 min
